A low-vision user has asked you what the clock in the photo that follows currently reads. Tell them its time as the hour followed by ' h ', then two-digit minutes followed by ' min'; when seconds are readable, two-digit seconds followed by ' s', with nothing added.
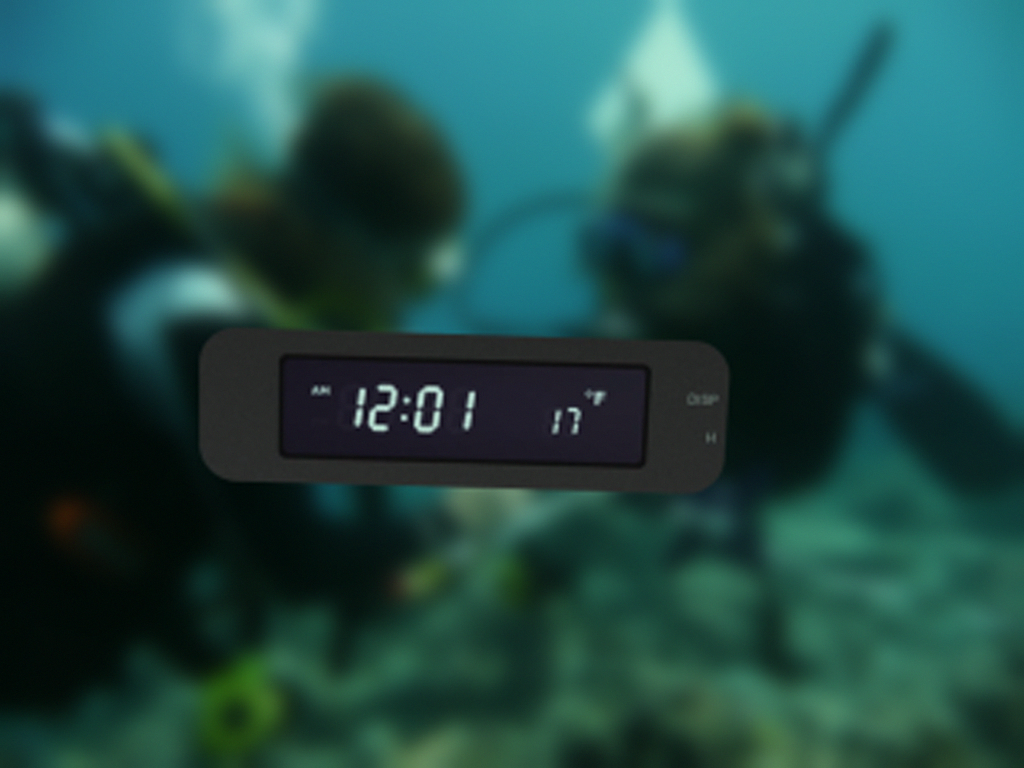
12 h 01 min
